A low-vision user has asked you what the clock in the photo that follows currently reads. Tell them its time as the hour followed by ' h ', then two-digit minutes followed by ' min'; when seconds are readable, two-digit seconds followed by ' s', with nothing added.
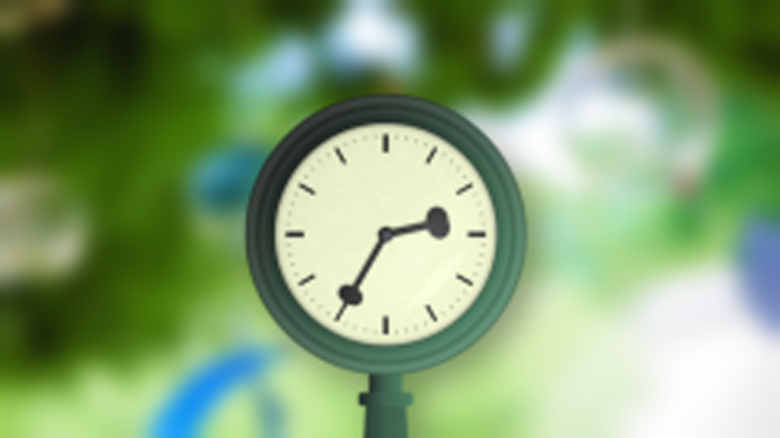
2 h 35 min
